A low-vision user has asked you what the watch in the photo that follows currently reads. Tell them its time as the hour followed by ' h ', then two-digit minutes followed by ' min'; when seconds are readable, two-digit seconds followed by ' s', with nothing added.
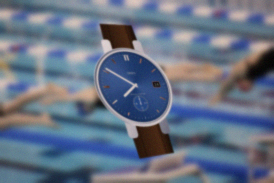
7 h 51 min
